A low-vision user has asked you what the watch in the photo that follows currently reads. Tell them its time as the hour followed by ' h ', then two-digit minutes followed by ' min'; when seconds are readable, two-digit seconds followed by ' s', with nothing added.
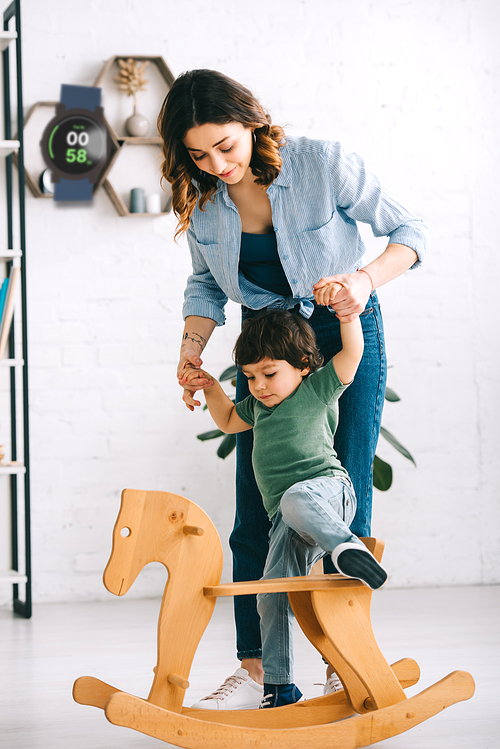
0 h 58 min
